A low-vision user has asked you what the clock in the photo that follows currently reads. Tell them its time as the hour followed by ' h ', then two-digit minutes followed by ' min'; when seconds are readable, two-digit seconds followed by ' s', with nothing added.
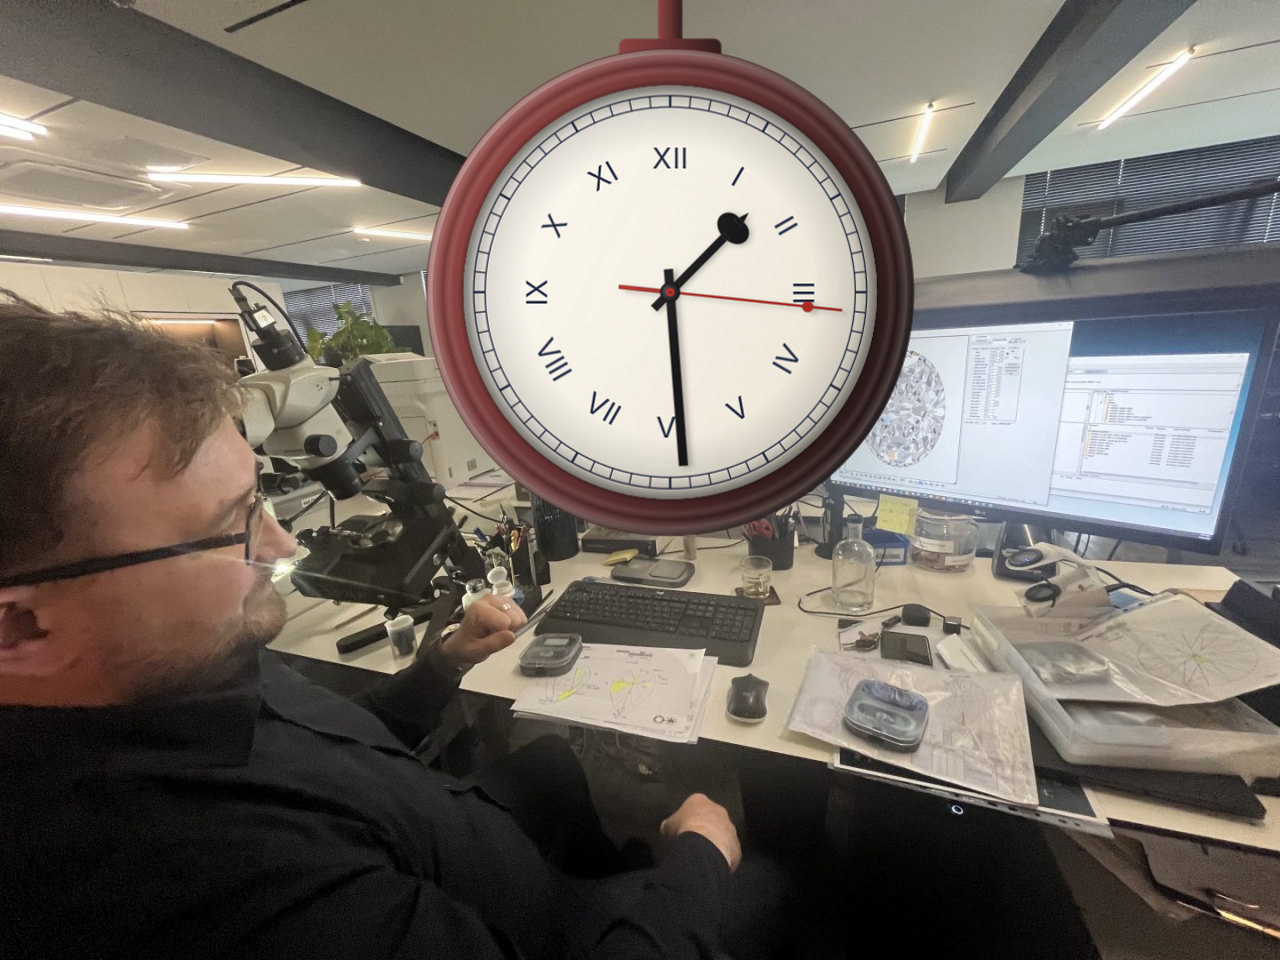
1 h 29 min 16 s
